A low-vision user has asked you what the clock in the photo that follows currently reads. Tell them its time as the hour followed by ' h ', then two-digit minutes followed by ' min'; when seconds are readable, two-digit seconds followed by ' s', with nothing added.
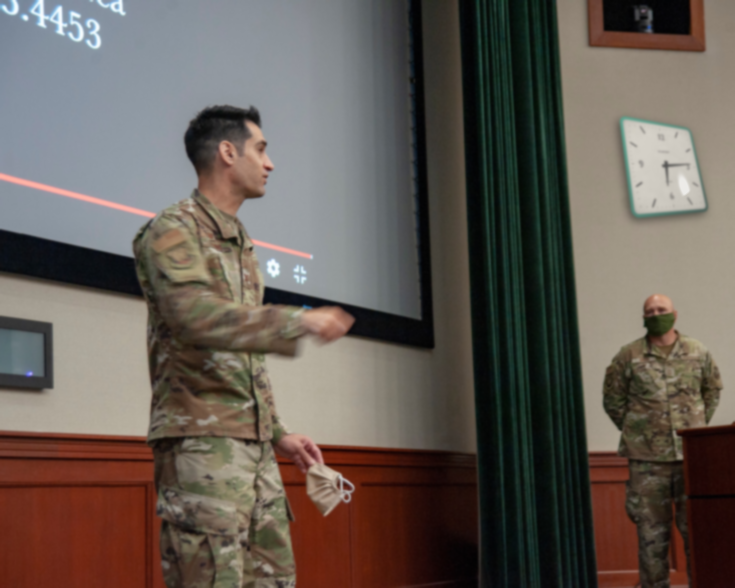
6 h 14 min
